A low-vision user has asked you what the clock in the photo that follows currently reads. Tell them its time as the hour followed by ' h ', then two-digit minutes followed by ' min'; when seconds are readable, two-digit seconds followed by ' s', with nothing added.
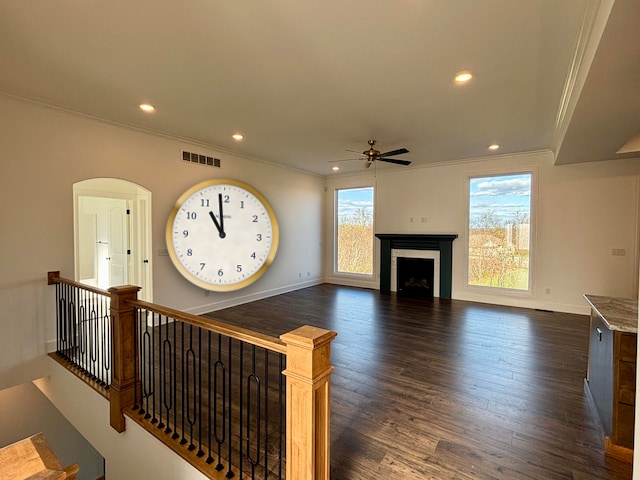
10 h 59 min
